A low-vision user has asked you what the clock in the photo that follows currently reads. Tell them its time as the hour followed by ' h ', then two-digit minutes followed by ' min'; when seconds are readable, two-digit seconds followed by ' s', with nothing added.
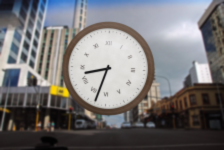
8 h 33 min
